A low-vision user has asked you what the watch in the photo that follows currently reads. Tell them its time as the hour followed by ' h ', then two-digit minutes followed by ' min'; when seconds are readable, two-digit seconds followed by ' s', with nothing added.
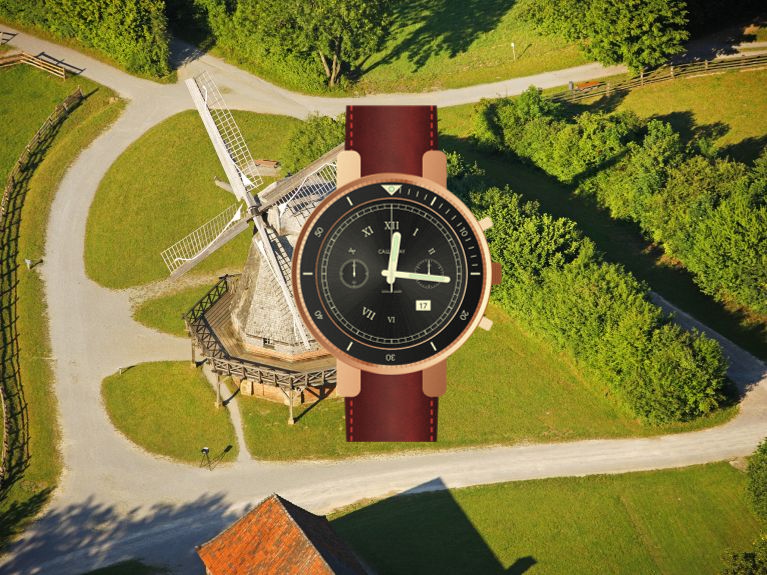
12 h 16 min
